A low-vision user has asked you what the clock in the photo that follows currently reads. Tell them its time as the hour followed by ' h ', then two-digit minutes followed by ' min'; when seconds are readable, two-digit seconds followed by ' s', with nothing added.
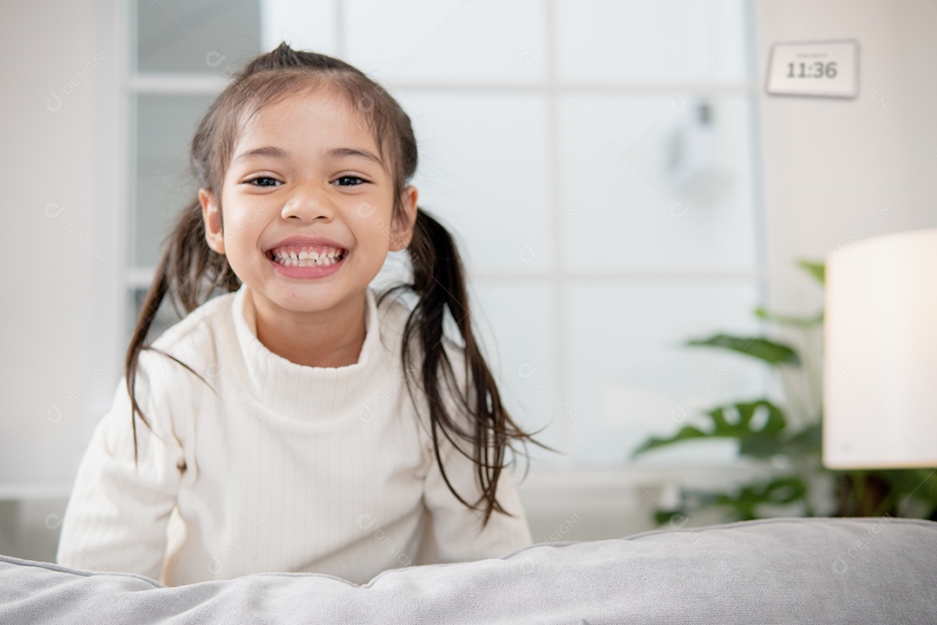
11 h 36 min
